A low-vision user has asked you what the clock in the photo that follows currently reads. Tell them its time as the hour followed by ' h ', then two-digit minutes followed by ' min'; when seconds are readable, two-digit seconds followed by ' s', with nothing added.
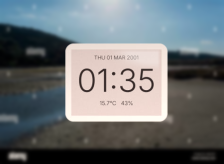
1 h 35 min
